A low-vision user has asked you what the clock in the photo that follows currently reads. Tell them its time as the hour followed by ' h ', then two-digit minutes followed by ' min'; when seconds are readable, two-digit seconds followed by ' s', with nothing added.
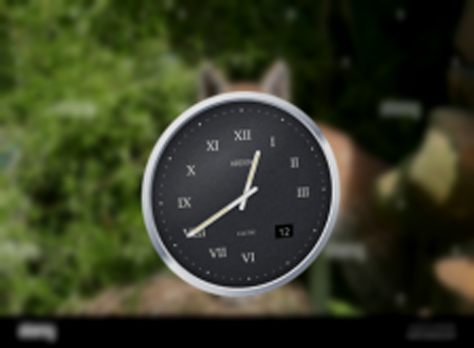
12 h 40 min
